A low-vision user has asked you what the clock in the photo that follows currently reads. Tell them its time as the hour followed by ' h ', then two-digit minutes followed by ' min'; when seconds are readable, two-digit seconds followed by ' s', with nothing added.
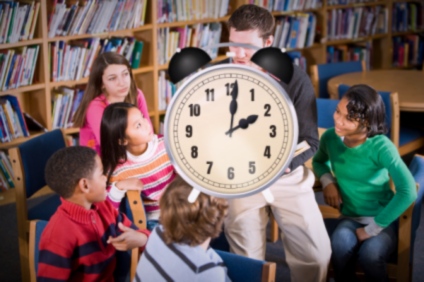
2 h 01 min
